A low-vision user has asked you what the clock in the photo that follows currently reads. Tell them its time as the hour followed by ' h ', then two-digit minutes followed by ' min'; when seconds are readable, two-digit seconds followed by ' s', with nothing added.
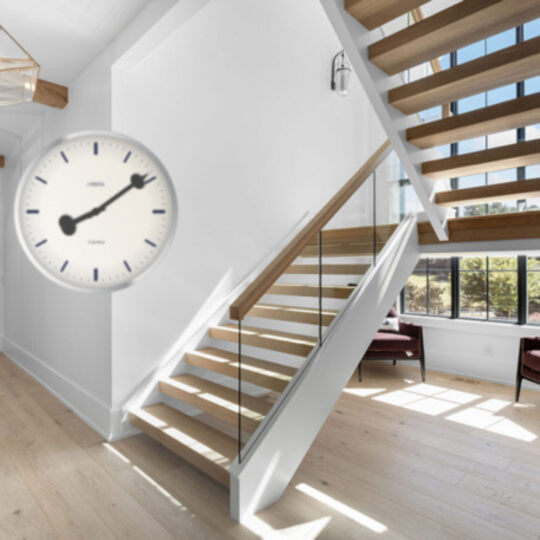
8 h 09 min
